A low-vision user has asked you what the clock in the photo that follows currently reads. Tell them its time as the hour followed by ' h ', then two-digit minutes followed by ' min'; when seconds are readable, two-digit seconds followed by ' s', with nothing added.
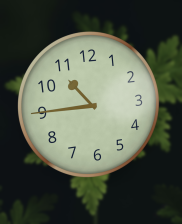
10 h 45 min
